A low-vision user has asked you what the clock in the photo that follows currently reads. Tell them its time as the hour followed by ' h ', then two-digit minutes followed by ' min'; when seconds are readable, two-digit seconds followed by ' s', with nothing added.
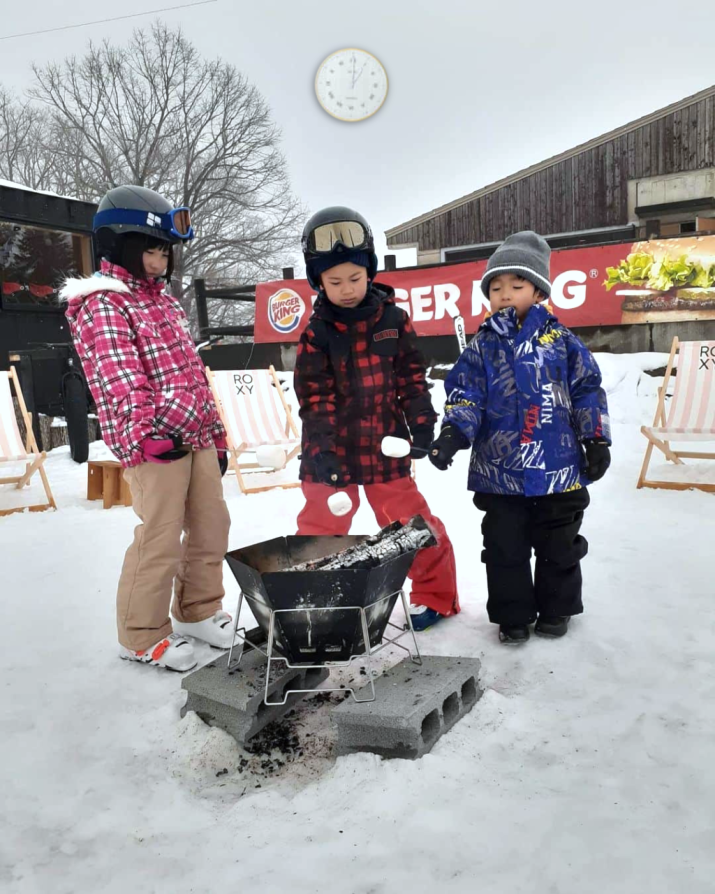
1 h 00 min
